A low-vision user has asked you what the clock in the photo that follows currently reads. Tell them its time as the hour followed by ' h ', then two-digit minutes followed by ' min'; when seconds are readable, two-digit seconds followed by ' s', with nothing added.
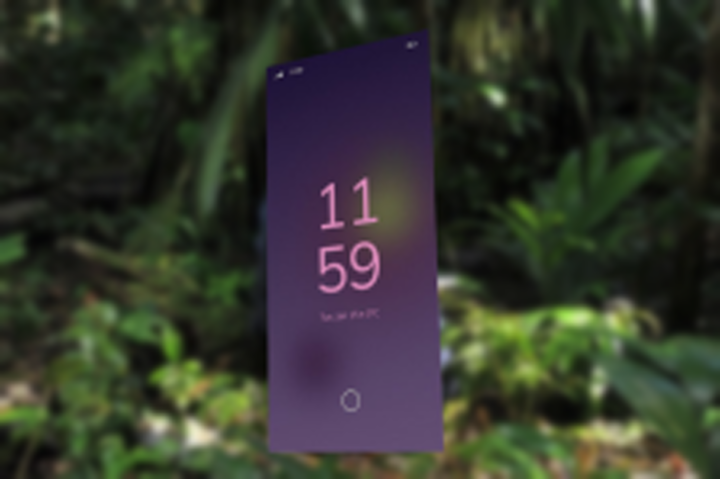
11 h 59 min
